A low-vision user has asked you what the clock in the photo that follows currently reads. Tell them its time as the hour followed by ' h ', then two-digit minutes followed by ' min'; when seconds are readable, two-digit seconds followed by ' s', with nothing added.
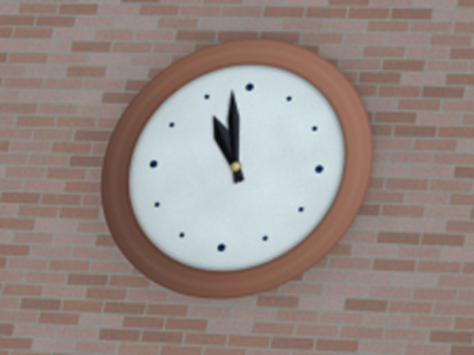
10 h 58 min
